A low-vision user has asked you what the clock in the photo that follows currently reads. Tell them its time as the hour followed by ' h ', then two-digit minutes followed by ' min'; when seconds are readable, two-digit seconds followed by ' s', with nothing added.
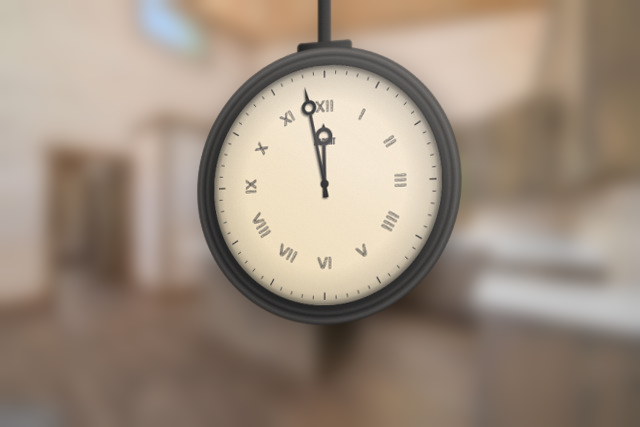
11 h 58 min
